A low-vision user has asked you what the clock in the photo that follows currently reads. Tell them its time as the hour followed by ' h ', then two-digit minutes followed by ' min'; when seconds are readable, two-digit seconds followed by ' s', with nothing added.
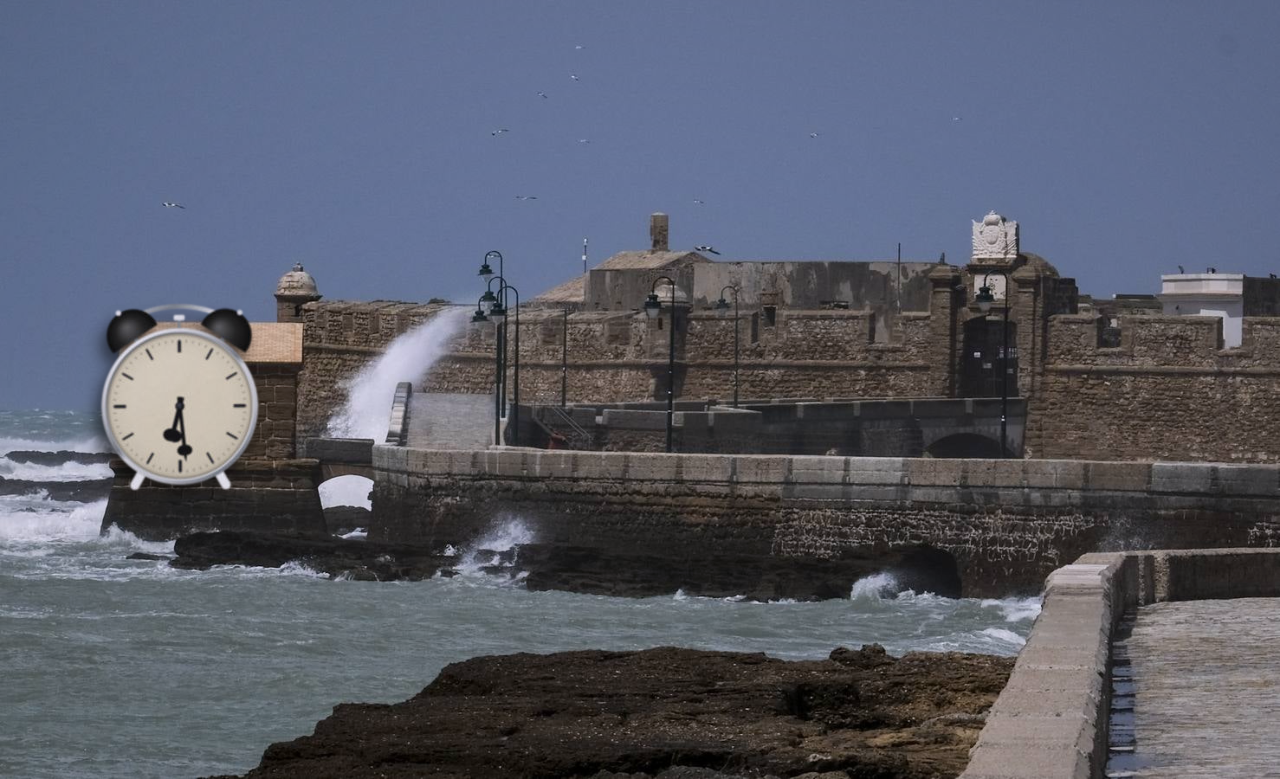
6 h 29 min
